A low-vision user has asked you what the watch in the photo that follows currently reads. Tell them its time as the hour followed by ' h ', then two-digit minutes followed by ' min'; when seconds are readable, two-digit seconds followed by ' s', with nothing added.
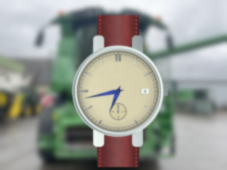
6 h 43 min
